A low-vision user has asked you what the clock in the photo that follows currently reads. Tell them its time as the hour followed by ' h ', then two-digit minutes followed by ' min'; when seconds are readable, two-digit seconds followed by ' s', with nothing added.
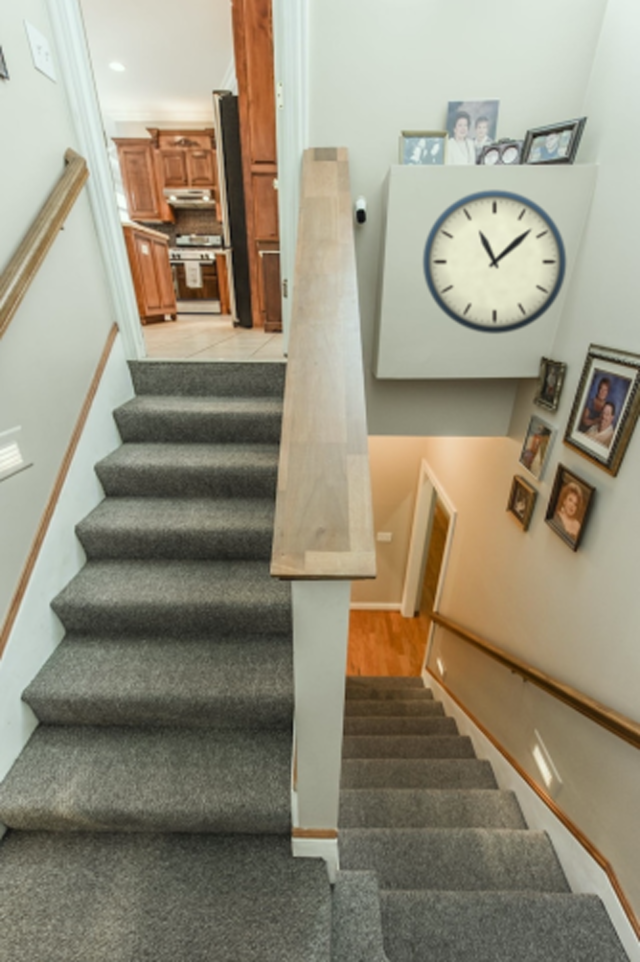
11 h 08 min
